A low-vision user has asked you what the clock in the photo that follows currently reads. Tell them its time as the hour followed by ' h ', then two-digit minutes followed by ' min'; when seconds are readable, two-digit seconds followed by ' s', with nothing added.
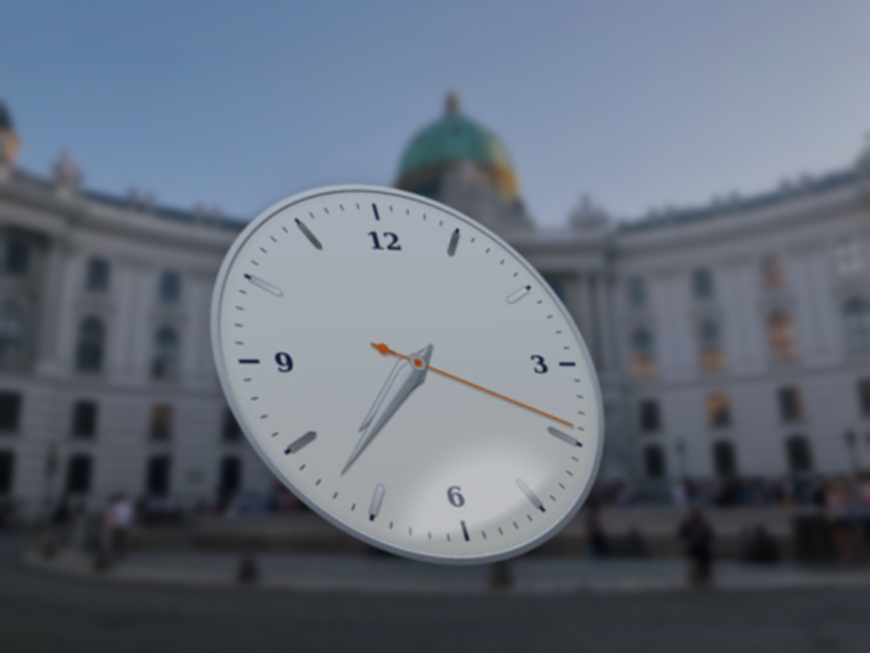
7 h 37 min 19 s
